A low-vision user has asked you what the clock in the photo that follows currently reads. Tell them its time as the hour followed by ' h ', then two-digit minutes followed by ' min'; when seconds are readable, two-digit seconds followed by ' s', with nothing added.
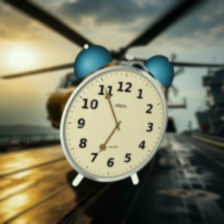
6 h 55 min
